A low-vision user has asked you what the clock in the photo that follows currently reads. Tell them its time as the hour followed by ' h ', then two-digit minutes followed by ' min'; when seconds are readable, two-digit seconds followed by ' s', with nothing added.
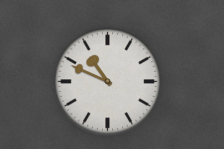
10 h 49 min
